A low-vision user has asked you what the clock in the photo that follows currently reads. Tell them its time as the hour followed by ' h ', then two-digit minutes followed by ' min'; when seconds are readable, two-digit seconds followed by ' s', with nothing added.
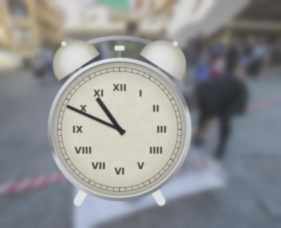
10 h 49 min
